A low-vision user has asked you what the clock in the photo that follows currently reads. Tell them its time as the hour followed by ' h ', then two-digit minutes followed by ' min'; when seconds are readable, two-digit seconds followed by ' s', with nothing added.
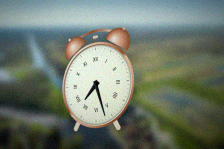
7 h 27 min
